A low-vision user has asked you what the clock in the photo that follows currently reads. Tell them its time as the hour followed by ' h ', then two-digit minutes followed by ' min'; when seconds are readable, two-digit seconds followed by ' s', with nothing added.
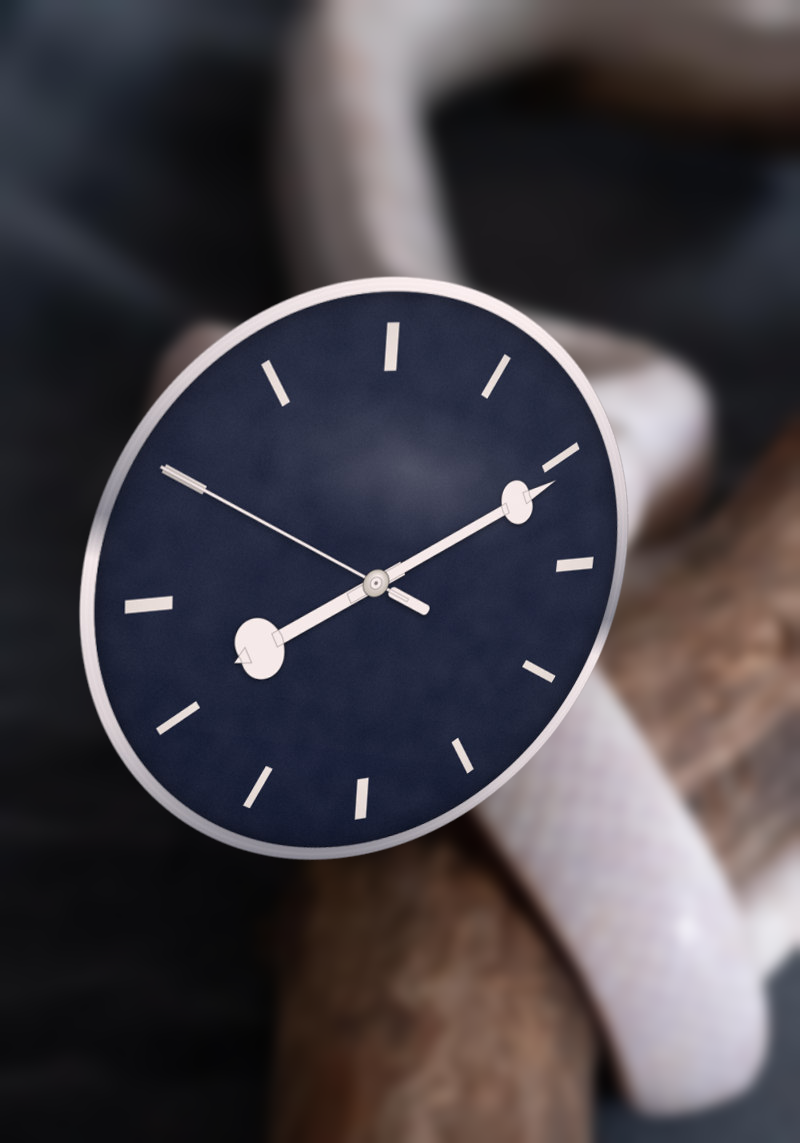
8 h 10 min 50 s
